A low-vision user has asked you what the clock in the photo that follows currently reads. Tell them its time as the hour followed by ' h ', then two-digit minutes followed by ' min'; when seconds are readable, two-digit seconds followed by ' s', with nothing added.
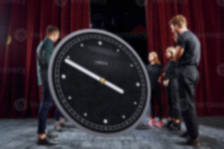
3 h 49 min
